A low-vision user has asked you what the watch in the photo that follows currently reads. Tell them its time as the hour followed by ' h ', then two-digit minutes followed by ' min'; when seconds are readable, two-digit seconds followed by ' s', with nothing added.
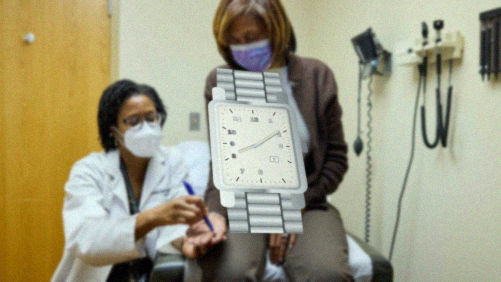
8 h 09 min
